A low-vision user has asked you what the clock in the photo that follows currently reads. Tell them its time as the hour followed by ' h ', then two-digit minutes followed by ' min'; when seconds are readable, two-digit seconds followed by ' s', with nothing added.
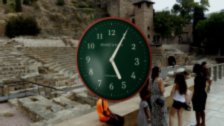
5 h 05 min
